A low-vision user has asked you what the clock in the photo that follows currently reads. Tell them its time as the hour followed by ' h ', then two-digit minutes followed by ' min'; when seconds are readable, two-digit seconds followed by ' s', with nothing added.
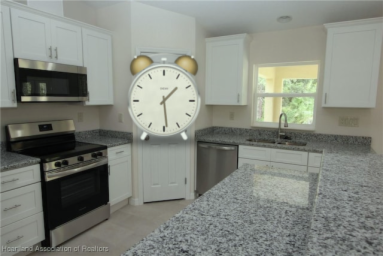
1 h 29 min
